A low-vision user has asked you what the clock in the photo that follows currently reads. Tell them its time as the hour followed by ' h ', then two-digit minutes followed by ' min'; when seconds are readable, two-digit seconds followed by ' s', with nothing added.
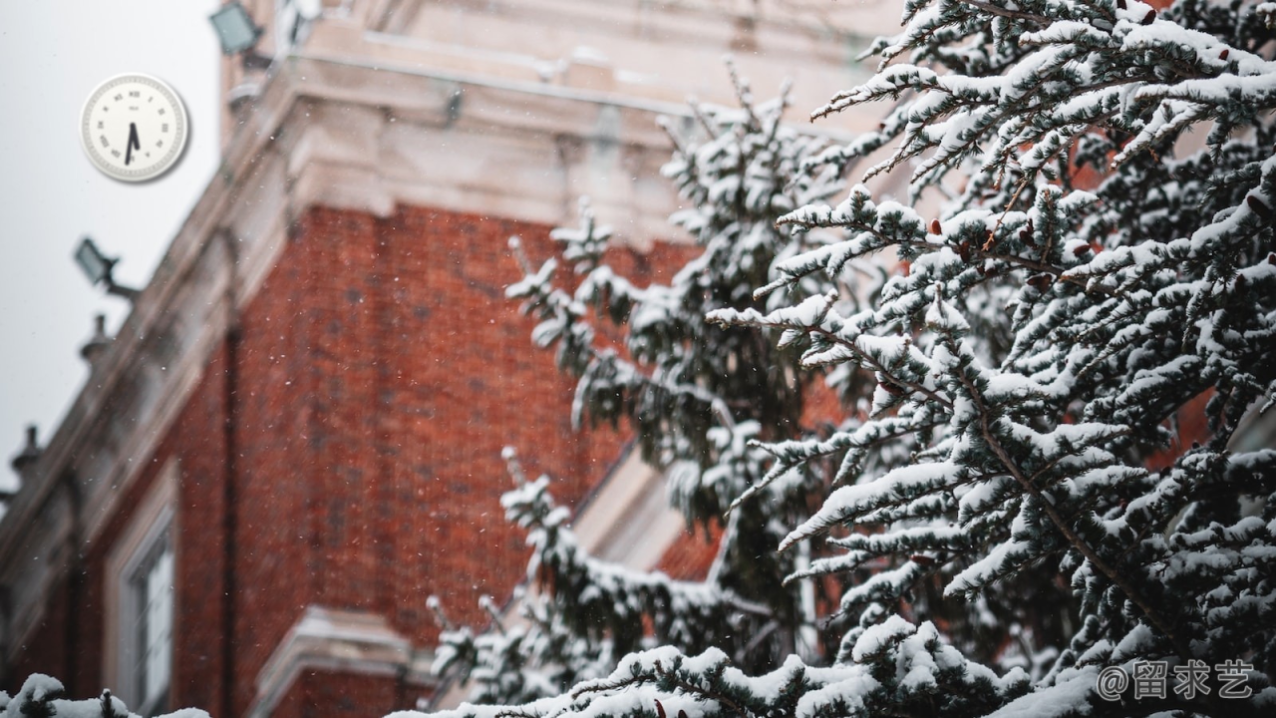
5 h 31 min
